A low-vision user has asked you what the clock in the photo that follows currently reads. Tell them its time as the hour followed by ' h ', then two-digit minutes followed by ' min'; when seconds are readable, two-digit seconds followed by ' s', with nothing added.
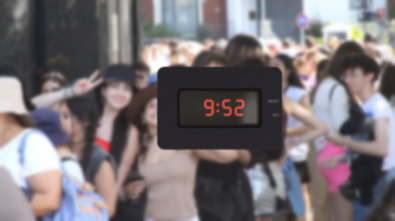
9 h 52 min
